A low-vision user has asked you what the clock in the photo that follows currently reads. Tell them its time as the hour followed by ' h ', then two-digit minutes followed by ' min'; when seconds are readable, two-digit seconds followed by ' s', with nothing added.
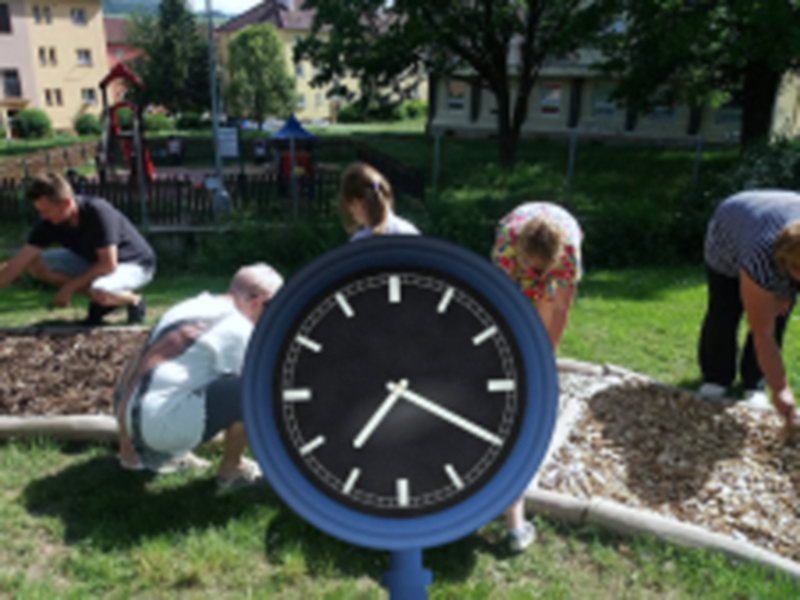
7 h 20 min
